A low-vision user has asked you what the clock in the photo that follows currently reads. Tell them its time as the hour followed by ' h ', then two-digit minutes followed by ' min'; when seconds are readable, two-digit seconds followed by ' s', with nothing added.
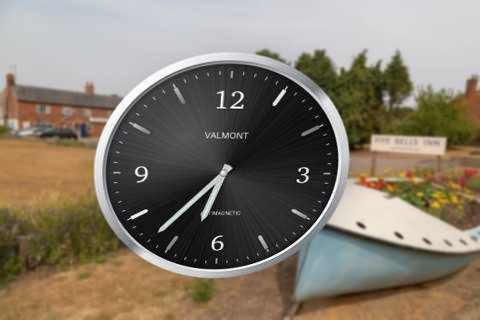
6 h 37 min
